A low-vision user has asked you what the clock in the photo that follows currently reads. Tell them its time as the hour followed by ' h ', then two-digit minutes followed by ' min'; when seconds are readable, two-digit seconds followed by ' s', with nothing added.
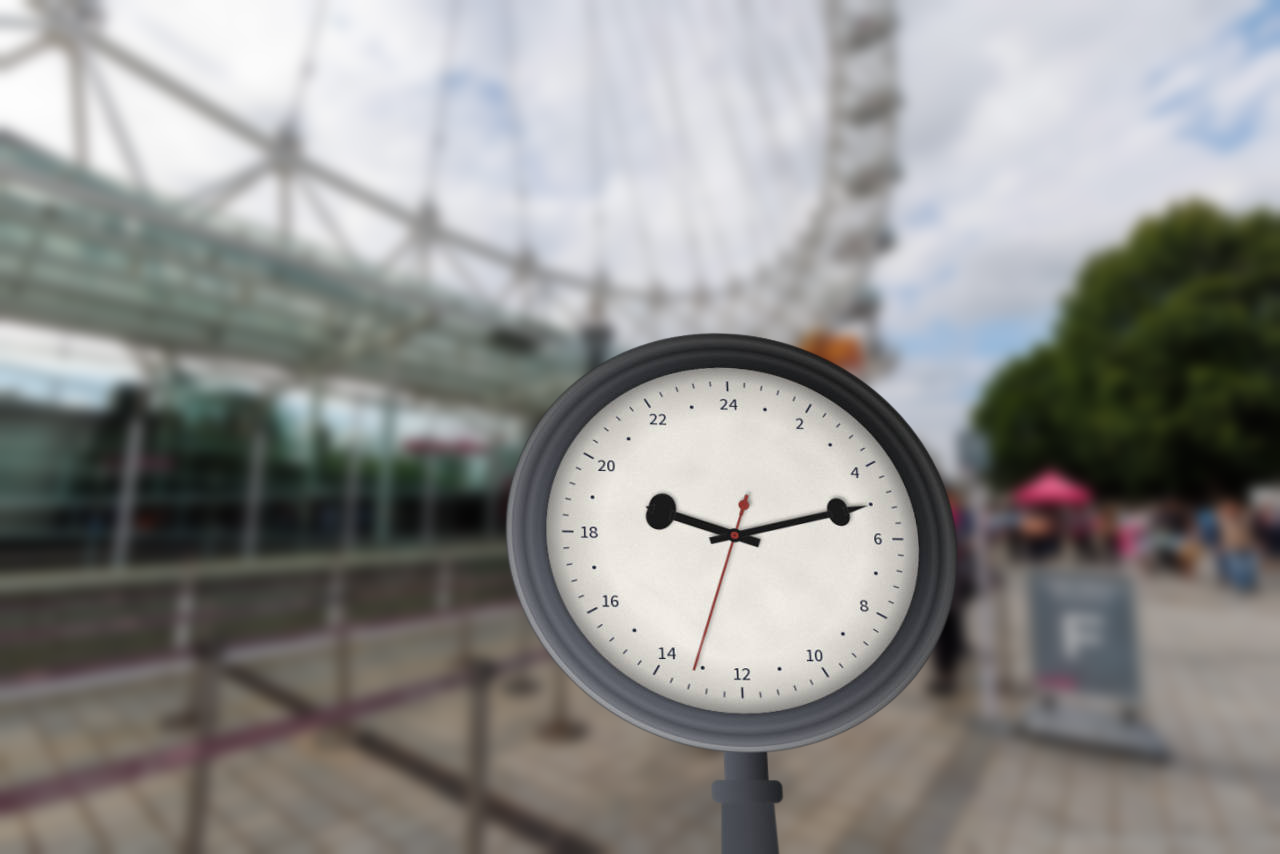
19 h 12 min 33 s
